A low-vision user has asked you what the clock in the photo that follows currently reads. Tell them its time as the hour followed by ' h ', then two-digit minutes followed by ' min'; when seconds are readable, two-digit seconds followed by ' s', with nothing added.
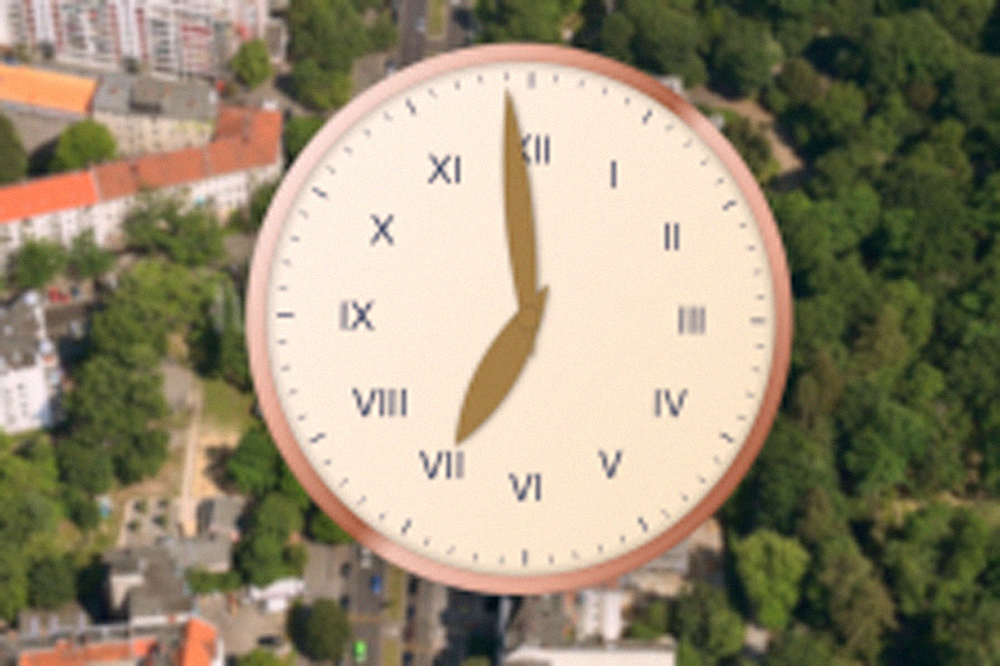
6 h 59 min
